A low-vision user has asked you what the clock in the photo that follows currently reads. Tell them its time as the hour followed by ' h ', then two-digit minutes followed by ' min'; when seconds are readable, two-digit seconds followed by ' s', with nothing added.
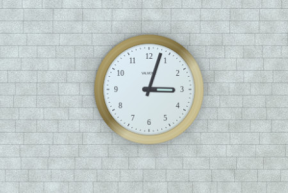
3 h 03 min
